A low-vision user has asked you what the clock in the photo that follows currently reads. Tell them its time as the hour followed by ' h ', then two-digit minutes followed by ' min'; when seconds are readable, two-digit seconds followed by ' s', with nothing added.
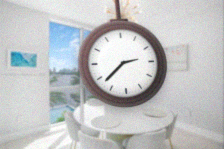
2 h 38 min
